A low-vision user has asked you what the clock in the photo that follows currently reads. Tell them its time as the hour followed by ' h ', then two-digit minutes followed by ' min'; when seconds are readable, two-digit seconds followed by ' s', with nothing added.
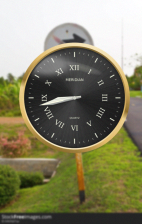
8 h 43 min
